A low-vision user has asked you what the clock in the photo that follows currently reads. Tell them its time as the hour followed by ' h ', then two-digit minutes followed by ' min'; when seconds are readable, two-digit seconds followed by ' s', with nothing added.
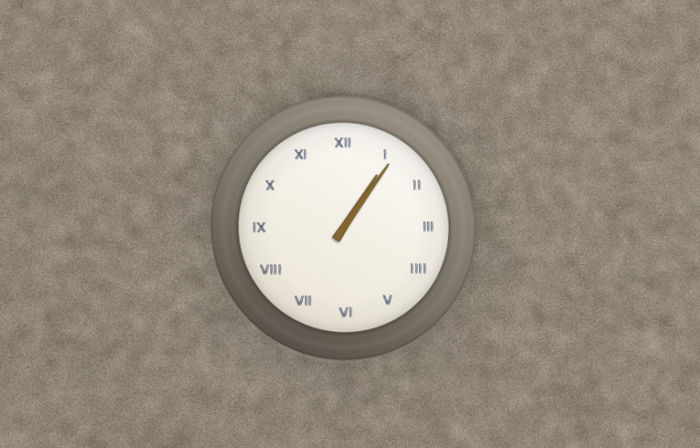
1 h 06 min
